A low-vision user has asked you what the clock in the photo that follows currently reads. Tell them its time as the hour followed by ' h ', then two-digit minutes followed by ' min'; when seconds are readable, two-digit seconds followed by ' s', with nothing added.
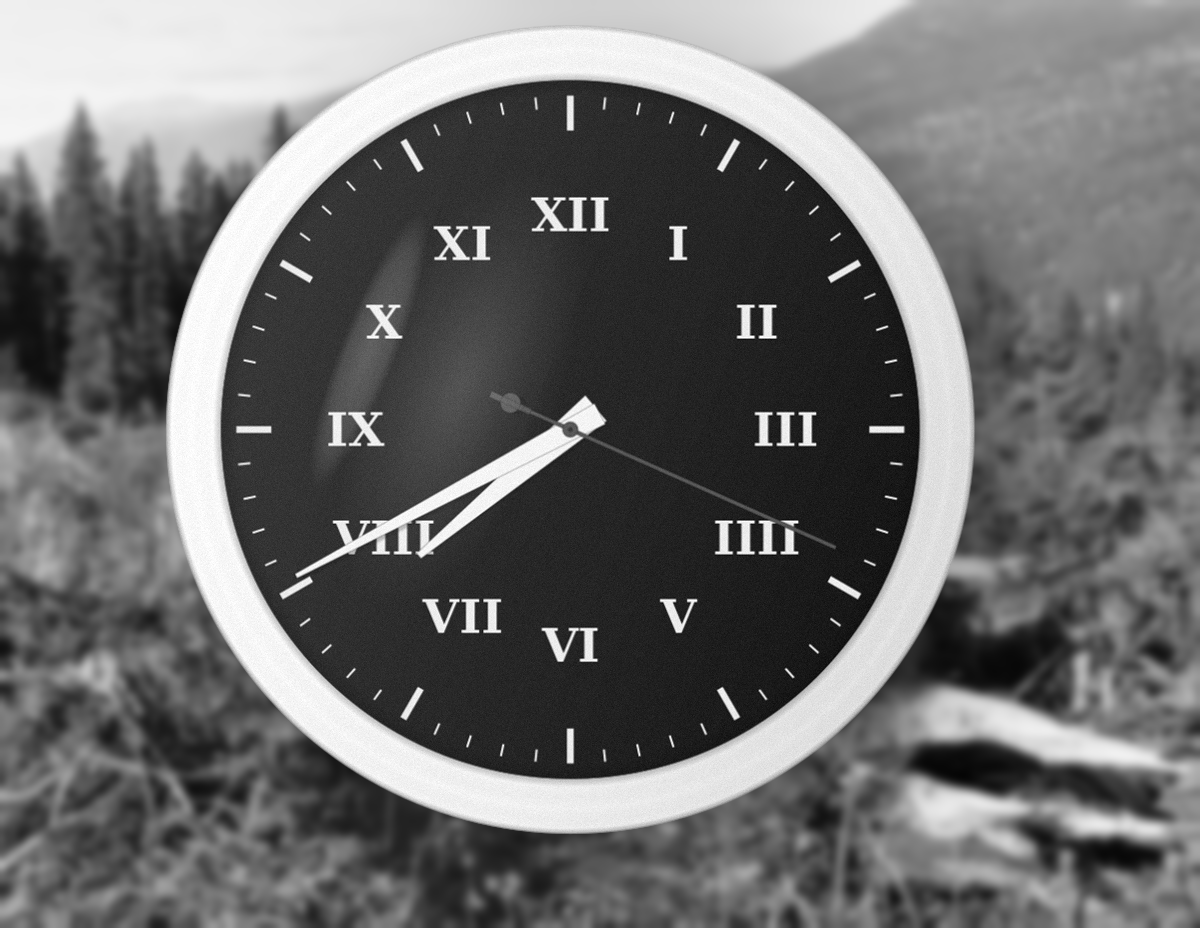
7 h 40 min 19 s
